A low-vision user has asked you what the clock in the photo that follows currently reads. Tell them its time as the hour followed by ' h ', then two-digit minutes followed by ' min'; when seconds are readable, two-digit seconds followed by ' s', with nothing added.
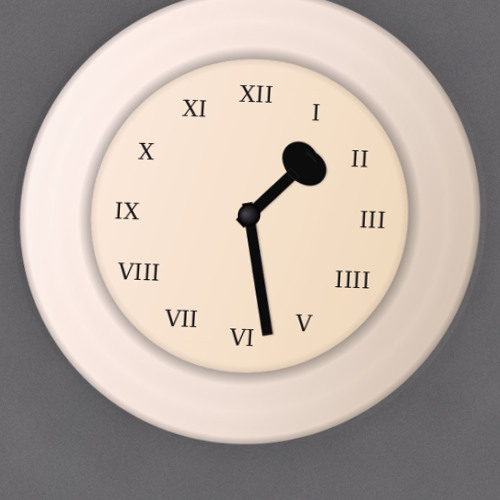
1 h 28 min
